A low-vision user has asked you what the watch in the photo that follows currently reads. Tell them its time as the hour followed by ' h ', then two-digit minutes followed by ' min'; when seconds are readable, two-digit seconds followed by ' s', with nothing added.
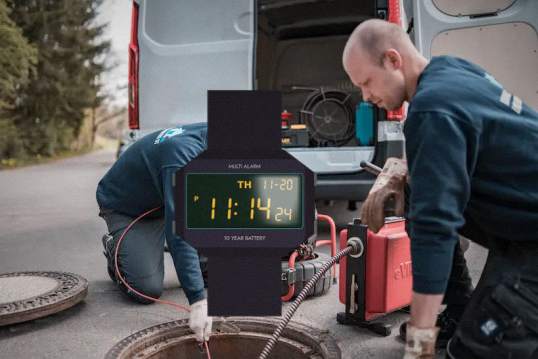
11 h 14 min 24 s
